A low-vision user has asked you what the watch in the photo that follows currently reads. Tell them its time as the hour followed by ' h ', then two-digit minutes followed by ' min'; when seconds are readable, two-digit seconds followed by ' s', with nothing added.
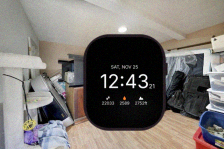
12 h 43 min
